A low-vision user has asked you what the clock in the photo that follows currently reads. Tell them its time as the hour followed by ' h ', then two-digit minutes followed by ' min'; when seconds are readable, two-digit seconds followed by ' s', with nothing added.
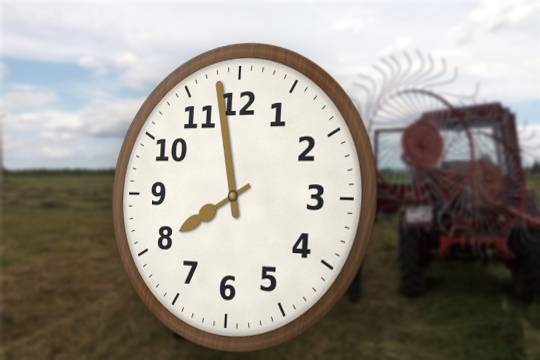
7 h 58 min
